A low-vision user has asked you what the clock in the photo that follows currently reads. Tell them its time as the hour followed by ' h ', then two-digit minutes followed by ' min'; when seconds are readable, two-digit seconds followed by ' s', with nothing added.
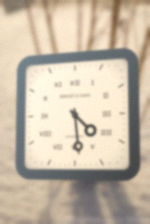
4 h 29 min
